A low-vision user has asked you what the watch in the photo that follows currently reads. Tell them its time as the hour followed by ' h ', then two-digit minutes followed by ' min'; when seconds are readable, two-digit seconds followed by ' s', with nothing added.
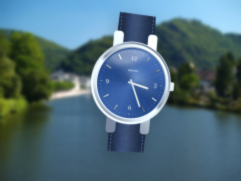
3 h 26 min
